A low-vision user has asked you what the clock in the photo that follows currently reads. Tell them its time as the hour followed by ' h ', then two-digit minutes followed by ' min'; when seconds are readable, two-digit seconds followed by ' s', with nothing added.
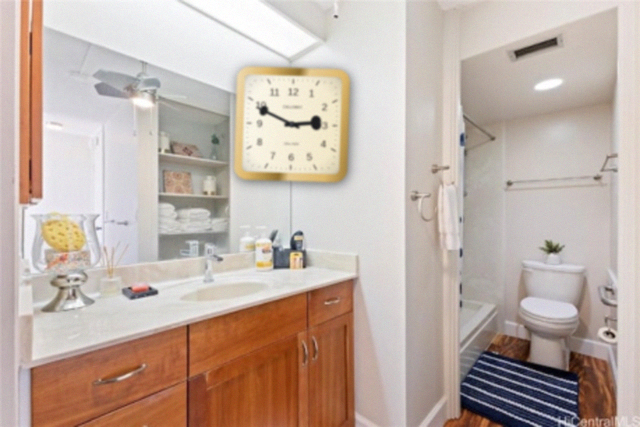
2 h 49 min
